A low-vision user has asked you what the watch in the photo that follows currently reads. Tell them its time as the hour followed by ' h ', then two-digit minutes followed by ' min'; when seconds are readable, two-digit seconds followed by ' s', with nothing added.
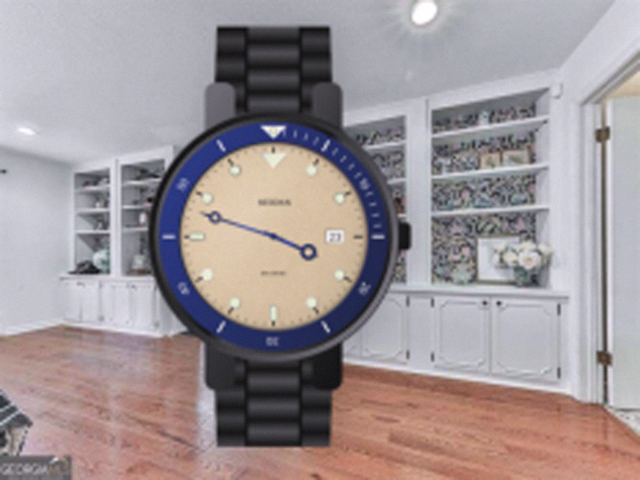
3 h 48 min
